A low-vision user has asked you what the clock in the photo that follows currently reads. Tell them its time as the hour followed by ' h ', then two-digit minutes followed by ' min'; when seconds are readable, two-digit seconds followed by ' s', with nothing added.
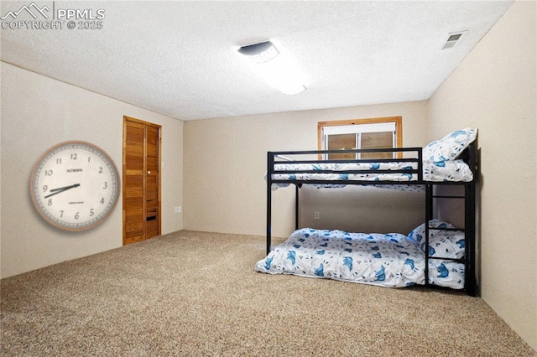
8 h 42 min
